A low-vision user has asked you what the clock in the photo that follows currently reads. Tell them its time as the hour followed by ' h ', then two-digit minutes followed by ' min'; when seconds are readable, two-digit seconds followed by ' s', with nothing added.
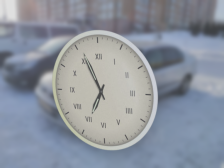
6 h 56 min
